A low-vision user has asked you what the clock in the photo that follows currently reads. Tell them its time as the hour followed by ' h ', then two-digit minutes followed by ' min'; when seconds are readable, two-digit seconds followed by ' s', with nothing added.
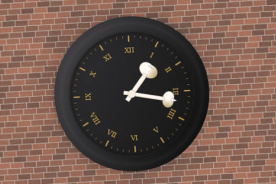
1 h 17 min
